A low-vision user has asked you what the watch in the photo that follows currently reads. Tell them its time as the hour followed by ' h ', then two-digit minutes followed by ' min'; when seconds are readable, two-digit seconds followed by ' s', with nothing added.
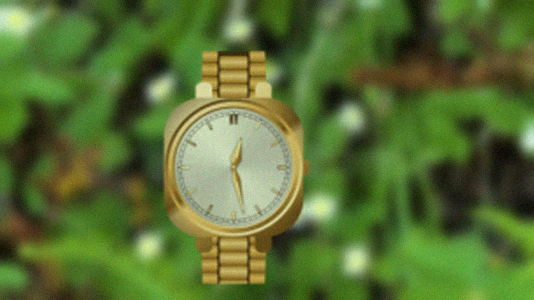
12 h 28 min
